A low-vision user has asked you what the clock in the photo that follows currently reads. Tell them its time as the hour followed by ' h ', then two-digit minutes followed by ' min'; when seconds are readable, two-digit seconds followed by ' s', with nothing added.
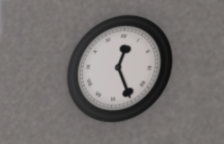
12 h 25 min
